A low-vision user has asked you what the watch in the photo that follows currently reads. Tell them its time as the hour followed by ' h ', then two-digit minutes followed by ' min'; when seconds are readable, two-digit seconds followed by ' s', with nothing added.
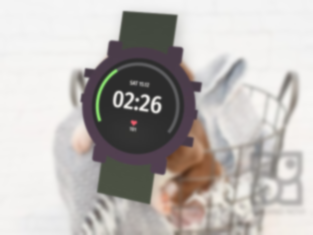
2 h 26 min
